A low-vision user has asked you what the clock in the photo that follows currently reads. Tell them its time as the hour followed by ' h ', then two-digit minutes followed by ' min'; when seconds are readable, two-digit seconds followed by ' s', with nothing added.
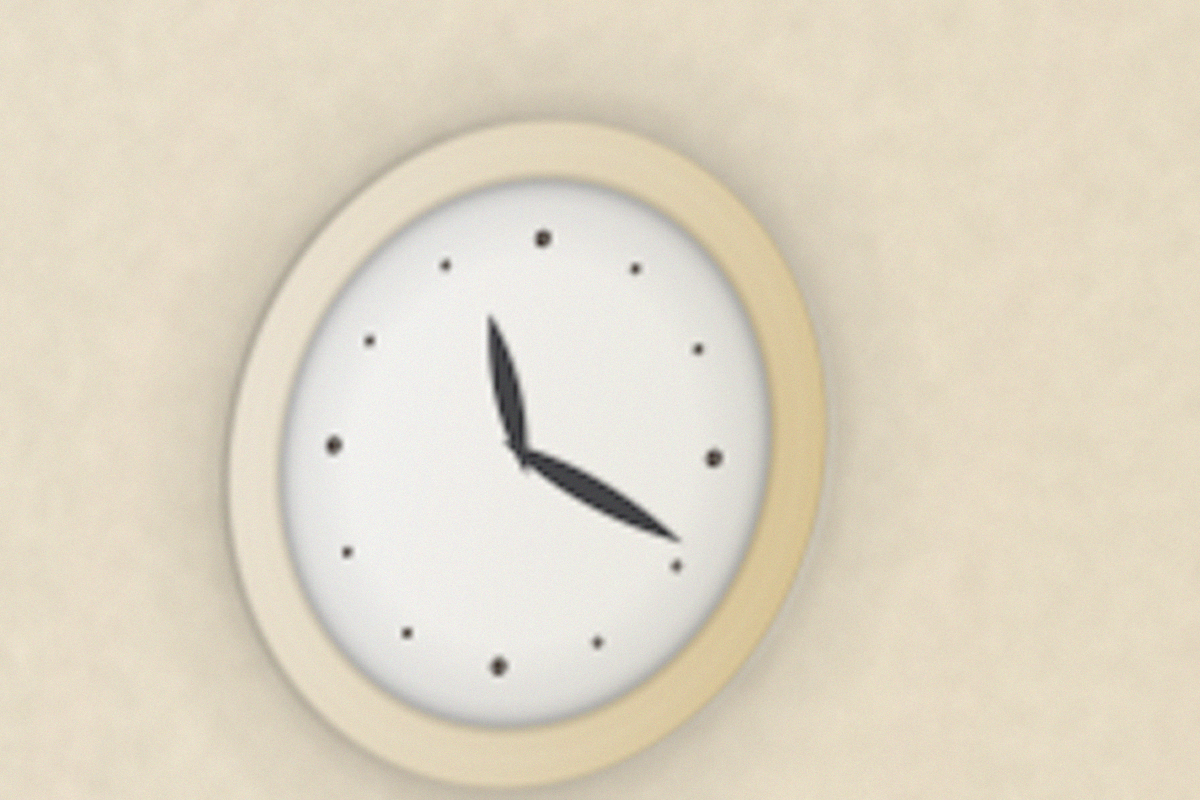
11 h 19 min
